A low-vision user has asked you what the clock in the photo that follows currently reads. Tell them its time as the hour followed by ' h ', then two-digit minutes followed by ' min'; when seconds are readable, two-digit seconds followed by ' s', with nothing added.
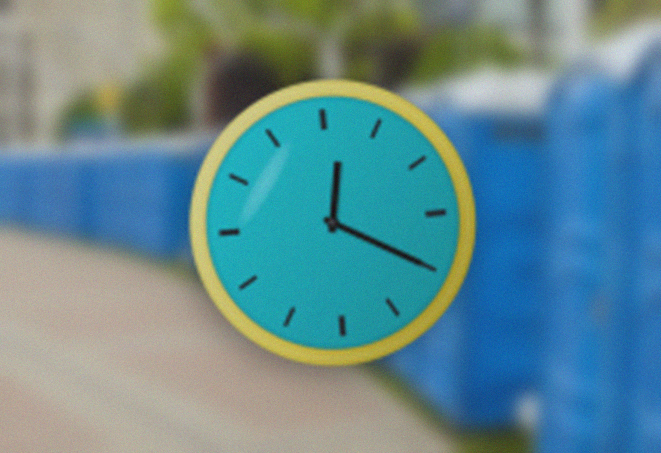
12 h 20 min
